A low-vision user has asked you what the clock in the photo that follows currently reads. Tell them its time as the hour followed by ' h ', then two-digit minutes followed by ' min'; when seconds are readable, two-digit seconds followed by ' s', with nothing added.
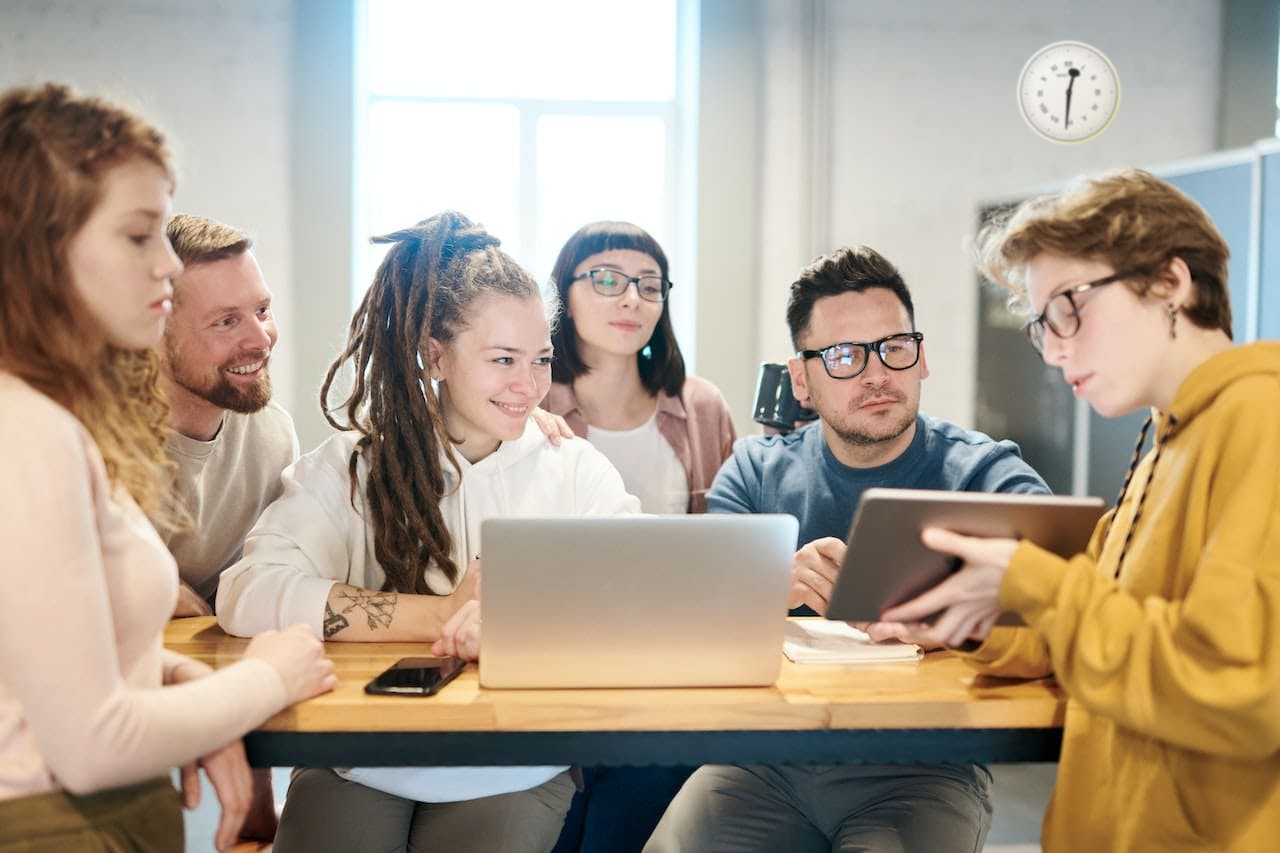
12 h 31 min
